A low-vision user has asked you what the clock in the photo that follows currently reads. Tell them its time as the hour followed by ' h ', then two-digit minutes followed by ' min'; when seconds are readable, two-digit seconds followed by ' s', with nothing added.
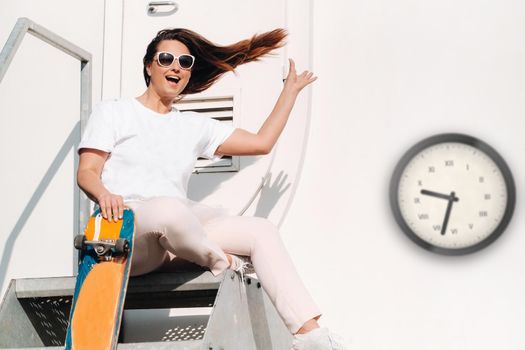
9 h 33 min
